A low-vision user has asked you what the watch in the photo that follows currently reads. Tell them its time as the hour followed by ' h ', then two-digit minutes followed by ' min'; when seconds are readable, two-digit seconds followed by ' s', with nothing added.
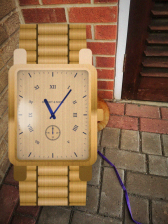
11 h 06 min
